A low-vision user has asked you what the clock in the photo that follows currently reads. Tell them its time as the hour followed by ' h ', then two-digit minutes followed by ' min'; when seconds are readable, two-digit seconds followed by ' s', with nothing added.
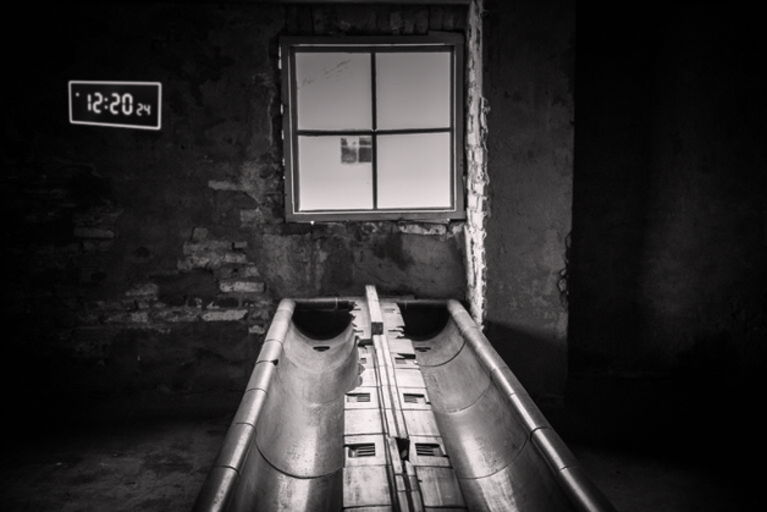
12 h 20 min 24 s
